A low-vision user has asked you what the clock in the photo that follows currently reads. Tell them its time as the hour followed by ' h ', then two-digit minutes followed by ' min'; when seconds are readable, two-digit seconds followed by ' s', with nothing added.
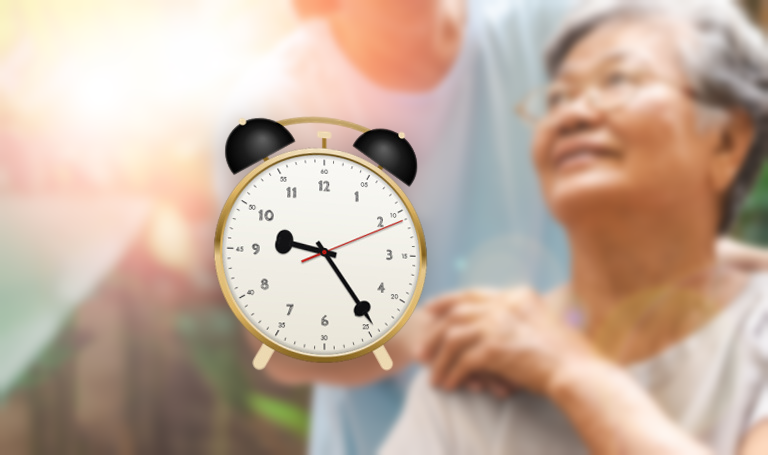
9 h 24 min 11 s
